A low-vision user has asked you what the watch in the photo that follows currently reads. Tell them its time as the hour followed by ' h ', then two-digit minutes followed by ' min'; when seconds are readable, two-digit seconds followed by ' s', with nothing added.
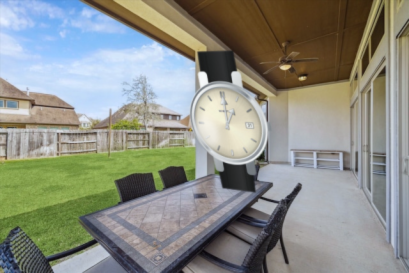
1 h 00 min
